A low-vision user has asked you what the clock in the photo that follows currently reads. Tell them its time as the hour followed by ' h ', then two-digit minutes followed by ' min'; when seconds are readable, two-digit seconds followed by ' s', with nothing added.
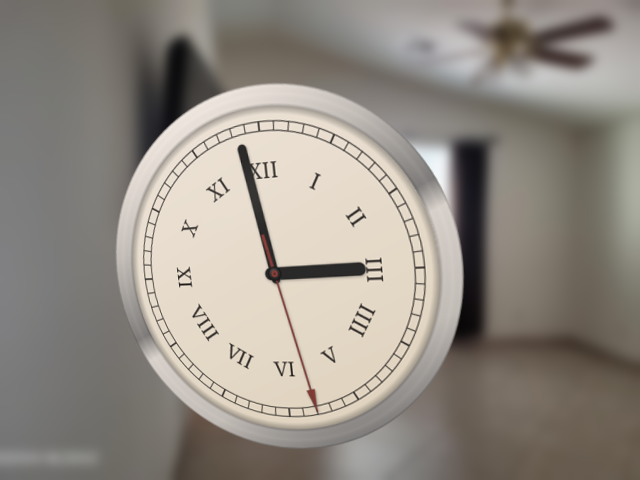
2 h 58 min 28 s
